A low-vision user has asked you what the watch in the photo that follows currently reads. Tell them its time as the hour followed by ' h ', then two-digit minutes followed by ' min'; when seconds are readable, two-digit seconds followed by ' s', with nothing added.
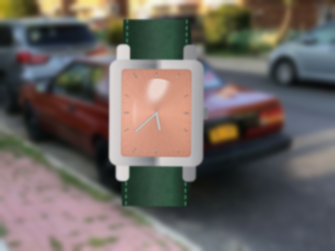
5 h 38 min
